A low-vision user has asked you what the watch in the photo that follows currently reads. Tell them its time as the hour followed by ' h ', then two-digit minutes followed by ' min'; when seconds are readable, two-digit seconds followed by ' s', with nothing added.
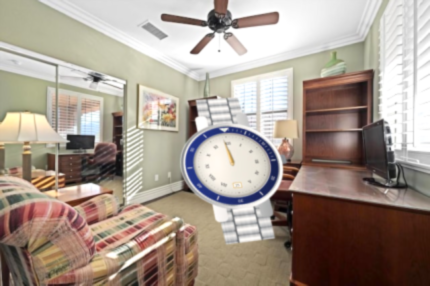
11 h 59 min
